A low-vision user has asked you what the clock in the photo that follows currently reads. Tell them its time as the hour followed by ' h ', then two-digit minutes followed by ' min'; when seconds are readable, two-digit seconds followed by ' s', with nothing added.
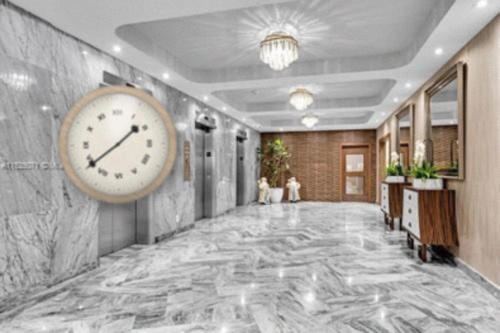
1 h 39 min
